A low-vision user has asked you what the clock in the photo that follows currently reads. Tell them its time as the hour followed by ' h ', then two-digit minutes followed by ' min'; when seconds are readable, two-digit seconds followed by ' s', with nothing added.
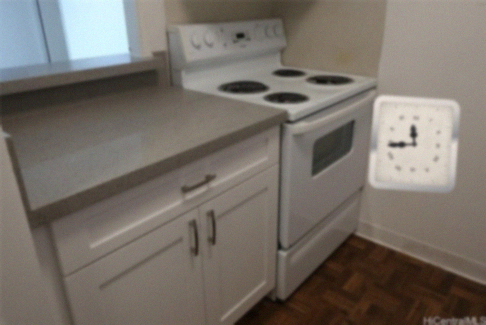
11 h 44 min
